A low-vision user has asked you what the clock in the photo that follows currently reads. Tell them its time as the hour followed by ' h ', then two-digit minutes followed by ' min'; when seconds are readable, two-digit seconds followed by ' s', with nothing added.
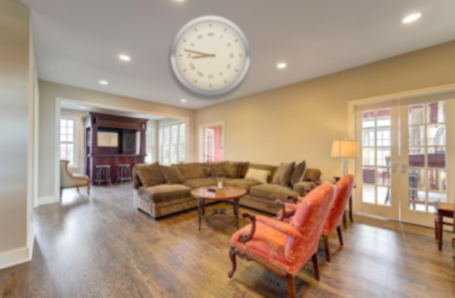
8 h 47 min
